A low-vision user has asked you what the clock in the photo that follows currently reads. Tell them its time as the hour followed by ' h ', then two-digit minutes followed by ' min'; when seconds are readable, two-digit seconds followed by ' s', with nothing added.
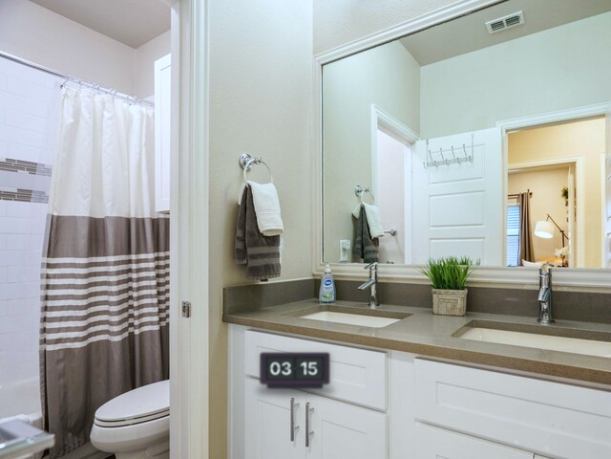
3 h 15 min
